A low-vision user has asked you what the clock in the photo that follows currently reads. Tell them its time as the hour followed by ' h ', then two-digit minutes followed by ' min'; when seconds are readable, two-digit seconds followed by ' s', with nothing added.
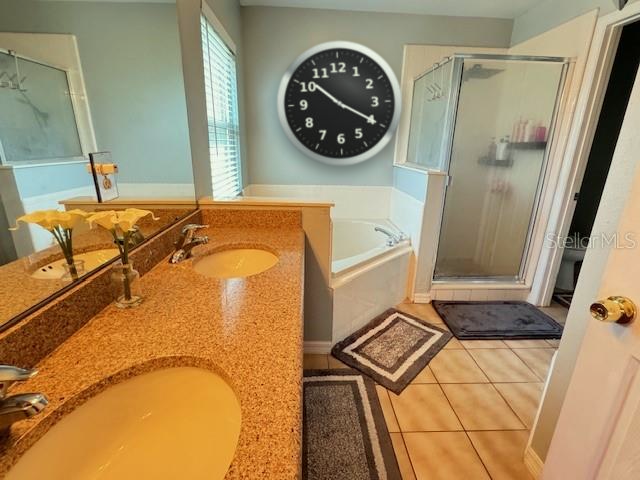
10 h 20 min
